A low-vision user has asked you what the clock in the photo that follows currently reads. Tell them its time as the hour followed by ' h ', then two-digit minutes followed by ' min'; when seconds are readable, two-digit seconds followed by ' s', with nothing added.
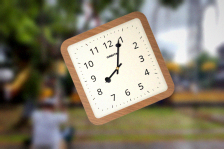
8 h 04 min
